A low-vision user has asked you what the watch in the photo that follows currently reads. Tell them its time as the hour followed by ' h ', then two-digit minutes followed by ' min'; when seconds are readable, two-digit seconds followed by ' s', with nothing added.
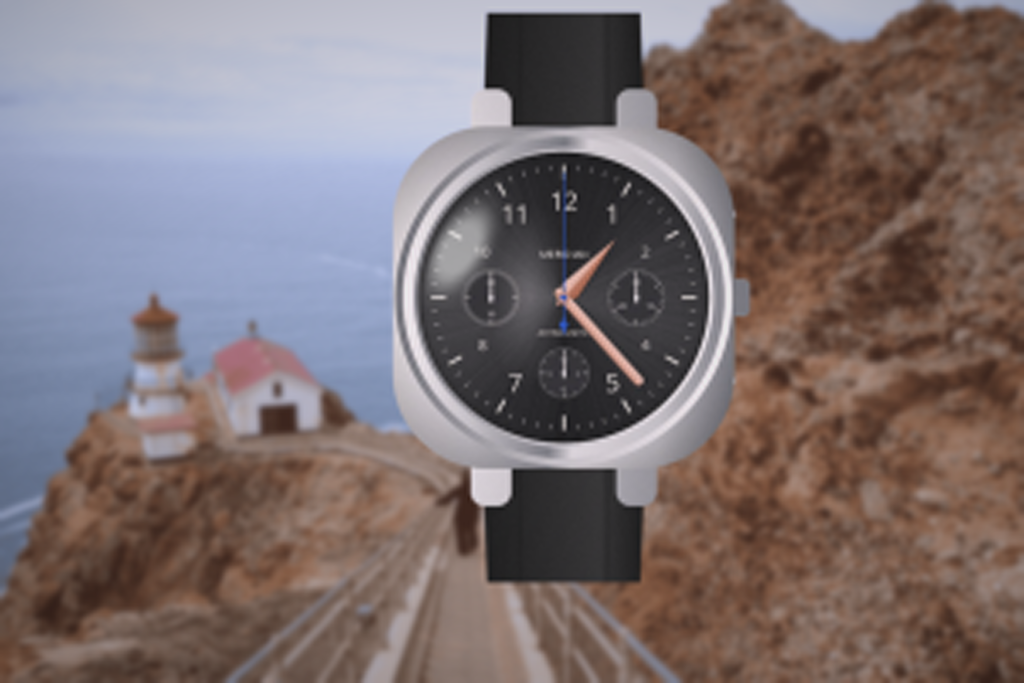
1 h 23 min
